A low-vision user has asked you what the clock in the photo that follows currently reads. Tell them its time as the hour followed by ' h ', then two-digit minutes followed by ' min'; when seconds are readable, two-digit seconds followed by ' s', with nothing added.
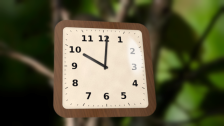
10 h 01 min
